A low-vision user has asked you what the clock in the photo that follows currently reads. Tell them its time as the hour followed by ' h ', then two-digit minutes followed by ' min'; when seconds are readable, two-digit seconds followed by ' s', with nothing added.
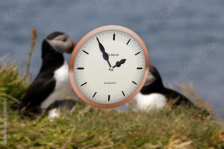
1 h 55 min
